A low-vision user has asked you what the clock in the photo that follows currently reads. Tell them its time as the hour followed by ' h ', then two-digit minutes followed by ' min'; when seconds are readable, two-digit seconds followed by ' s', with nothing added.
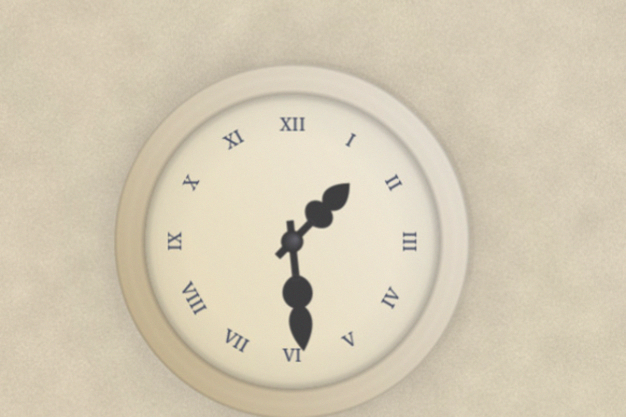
1 h 29 min
